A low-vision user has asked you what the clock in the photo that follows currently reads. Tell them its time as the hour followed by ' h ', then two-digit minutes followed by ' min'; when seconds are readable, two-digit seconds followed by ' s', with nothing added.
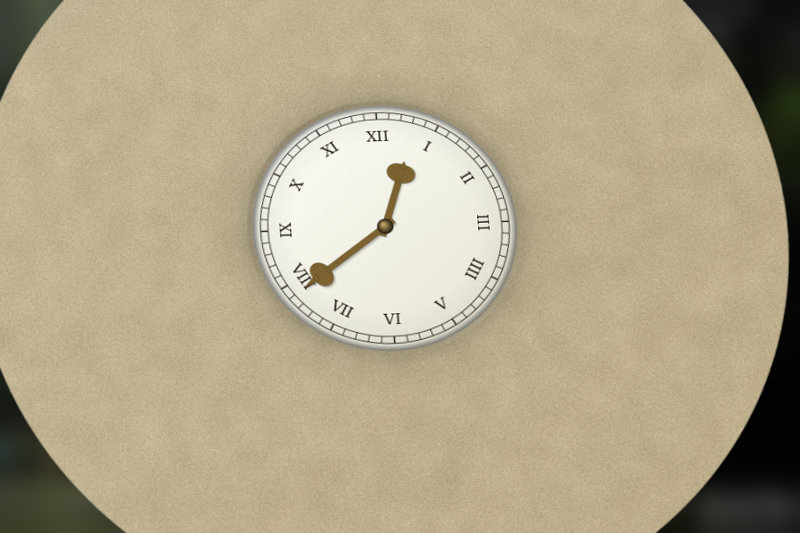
12 h 39 min
